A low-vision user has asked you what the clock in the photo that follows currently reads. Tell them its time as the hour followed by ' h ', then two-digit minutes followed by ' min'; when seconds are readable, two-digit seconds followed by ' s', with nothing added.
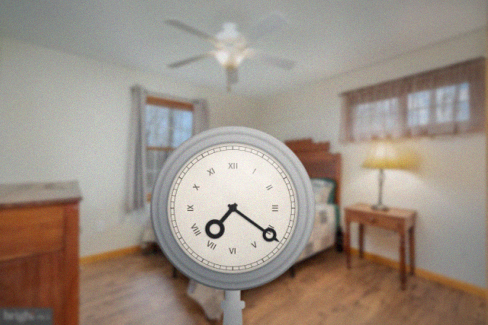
7 h 21 min
